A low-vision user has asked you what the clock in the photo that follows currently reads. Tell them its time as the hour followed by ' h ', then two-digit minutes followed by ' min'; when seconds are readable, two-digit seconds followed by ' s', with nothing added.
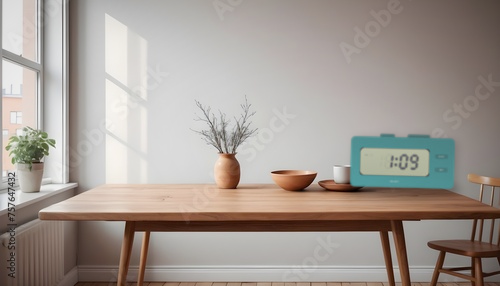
1 h 09 min
